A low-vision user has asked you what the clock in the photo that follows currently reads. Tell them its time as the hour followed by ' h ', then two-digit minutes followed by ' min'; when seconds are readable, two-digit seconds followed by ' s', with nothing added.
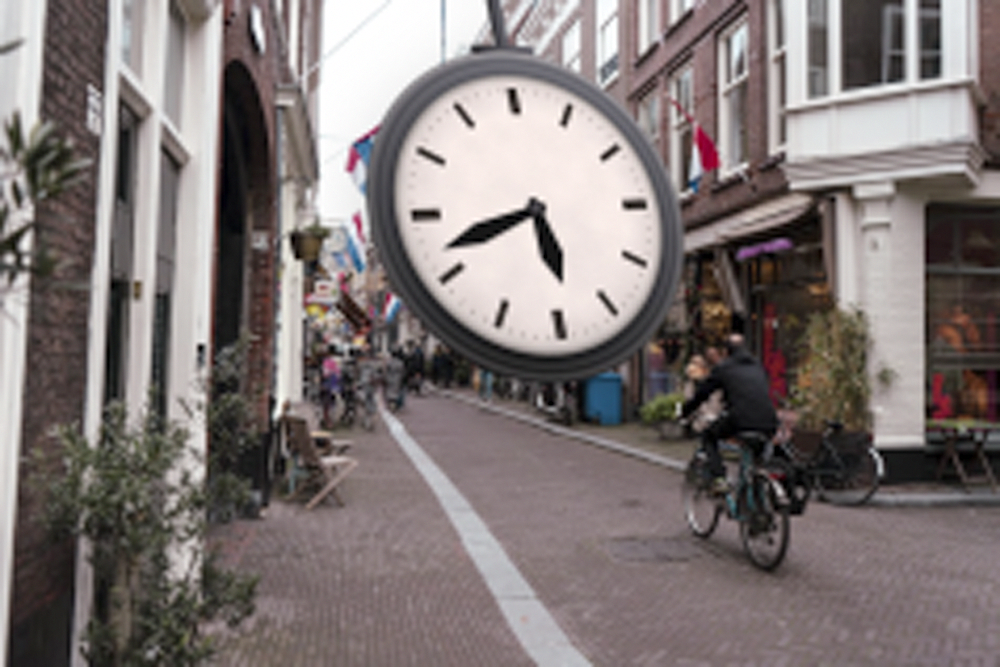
5 h 42 min
